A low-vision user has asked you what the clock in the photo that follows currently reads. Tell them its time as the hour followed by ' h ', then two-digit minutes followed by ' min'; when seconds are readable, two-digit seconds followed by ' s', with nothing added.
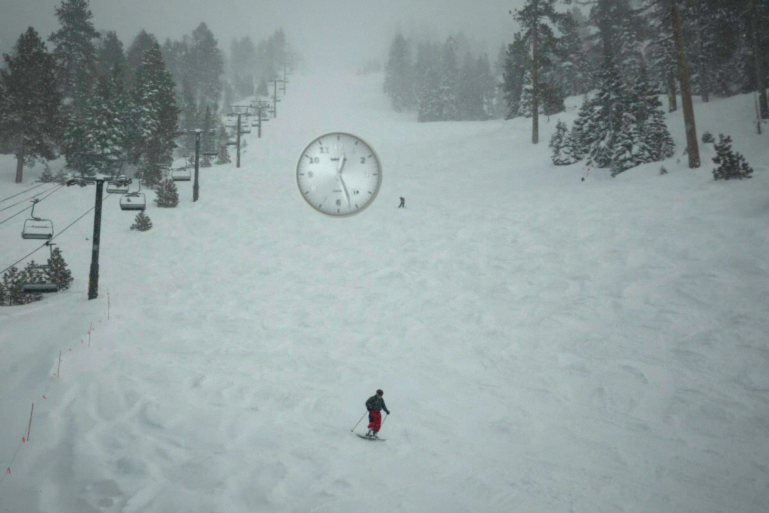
12 h 27 min
